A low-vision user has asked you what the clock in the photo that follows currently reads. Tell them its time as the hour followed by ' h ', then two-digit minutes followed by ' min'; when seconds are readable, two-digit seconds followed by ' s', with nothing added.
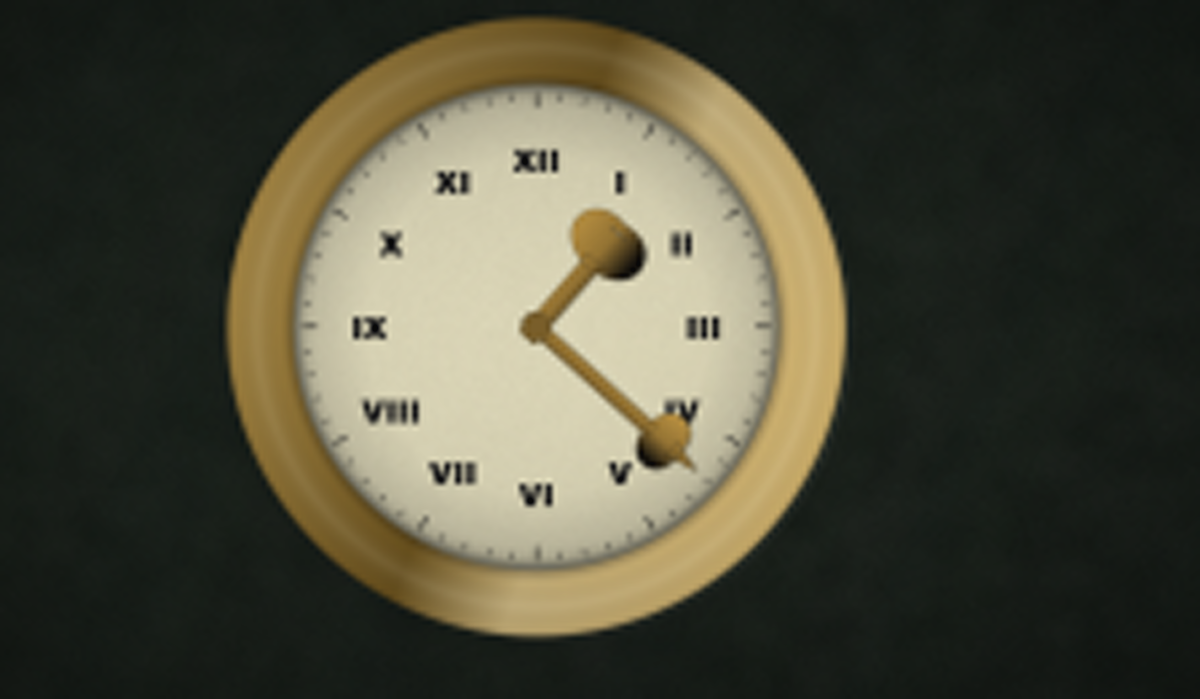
1 h 22 min
